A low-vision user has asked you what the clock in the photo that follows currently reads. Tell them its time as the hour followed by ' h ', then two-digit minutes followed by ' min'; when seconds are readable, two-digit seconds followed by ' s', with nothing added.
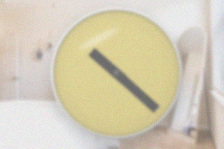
10 h 22 min
